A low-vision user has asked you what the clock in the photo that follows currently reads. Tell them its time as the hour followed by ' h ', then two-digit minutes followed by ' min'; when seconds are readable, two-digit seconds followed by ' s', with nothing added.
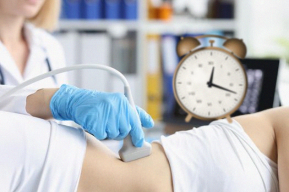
12 h 18 min
